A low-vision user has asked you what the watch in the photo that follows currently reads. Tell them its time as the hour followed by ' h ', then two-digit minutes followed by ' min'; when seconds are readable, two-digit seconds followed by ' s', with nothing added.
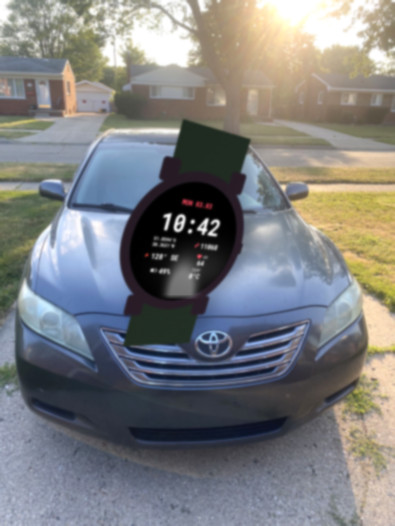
10 h 42 min
